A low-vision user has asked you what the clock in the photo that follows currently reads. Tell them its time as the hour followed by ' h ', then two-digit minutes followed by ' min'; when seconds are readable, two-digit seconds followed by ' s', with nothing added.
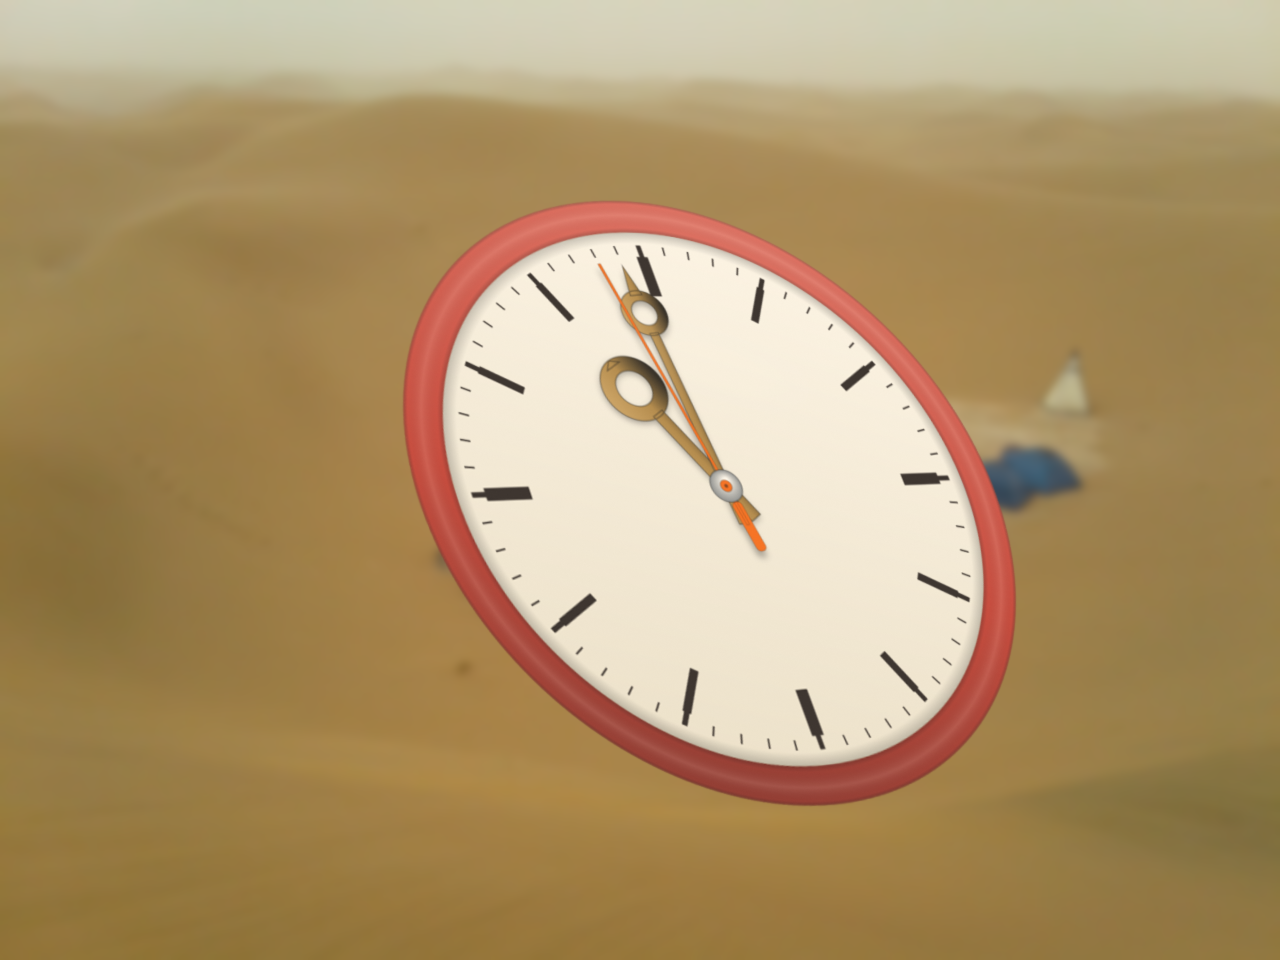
10 h 58 min 58 s
